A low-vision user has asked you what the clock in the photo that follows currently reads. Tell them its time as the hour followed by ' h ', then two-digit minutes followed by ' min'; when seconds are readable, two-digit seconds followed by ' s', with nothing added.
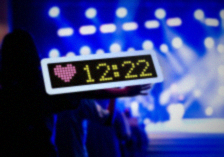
12 h 22 min
